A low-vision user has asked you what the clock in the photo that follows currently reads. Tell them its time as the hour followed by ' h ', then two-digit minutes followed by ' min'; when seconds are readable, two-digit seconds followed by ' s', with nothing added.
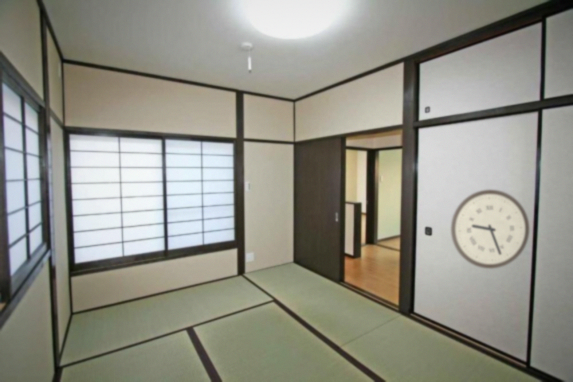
9 h 27 min
